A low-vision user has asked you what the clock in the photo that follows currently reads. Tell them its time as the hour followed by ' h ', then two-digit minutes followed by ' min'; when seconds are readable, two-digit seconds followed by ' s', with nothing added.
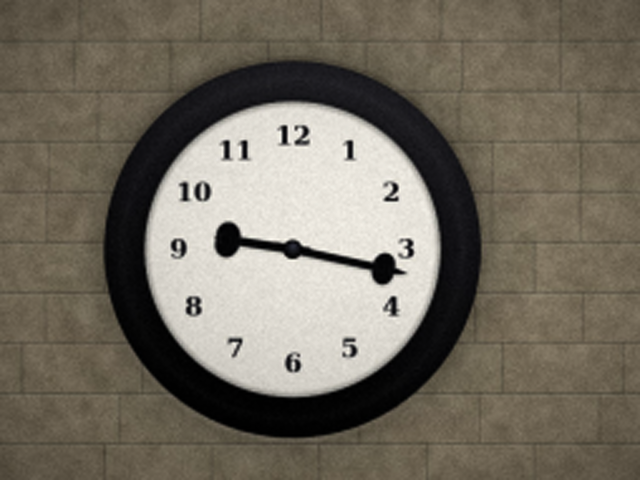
9 h 17 min
